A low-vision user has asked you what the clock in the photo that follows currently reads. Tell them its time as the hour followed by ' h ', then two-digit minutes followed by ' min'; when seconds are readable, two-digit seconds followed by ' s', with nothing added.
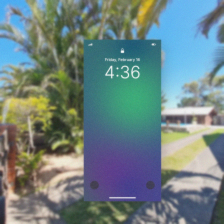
4 h 36 min
